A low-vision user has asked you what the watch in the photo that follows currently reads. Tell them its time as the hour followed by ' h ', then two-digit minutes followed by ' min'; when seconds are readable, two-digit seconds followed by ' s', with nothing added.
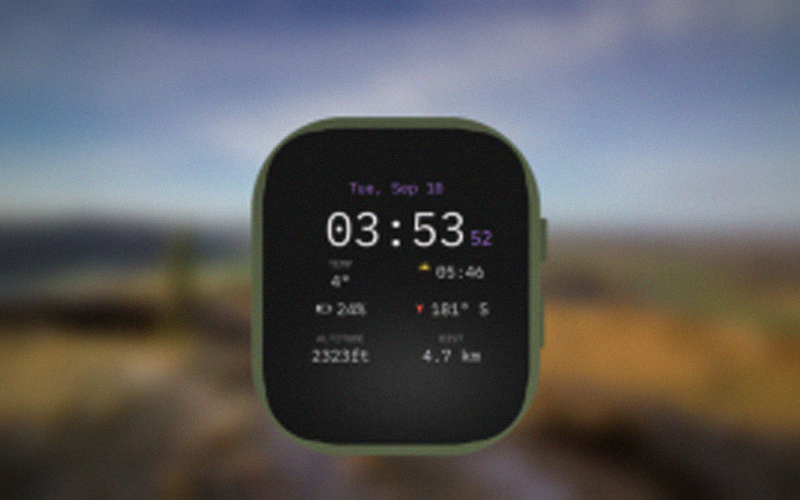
3 h 53 min
